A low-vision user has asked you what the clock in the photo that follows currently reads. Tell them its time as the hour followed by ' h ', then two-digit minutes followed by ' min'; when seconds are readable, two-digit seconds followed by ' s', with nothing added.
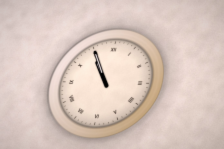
10 h 55 min
